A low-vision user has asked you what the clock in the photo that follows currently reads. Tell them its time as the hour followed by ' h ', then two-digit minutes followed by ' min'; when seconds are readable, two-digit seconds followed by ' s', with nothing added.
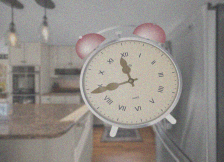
11 h 44 min
